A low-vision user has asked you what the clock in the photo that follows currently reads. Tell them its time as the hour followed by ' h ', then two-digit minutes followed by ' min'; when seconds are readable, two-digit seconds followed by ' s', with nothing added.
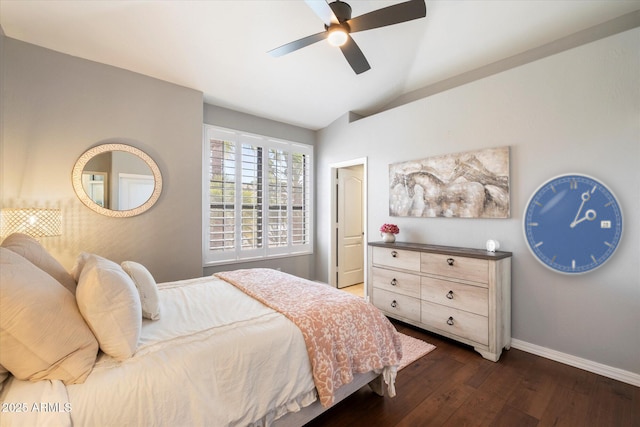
2 h 04 min
